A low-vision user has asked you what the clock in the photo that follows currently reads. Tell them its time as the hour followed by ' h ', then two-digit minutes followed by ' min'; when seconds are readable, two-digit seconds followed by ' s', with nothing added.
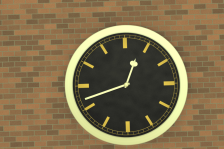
12 h 42 min
